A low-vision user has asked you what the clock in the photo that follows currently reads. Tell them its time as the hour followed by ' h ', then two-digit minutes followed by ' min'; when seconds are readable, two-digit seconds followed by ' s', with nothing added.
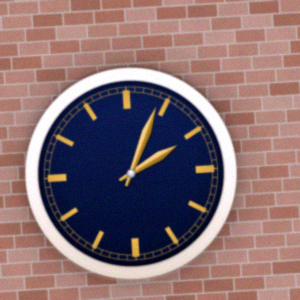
2 h 04 min
